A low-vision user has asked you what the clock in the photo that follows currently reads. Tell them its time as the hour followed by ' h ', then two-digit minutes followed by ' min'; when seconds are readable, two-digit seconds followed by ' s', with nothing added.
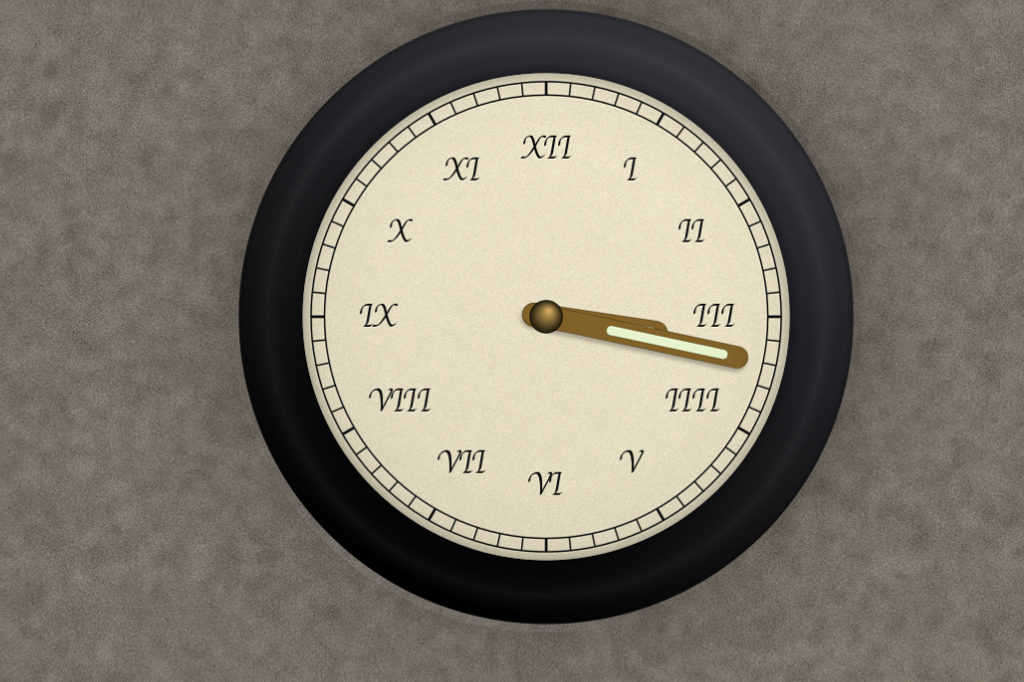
3 h 17 min
